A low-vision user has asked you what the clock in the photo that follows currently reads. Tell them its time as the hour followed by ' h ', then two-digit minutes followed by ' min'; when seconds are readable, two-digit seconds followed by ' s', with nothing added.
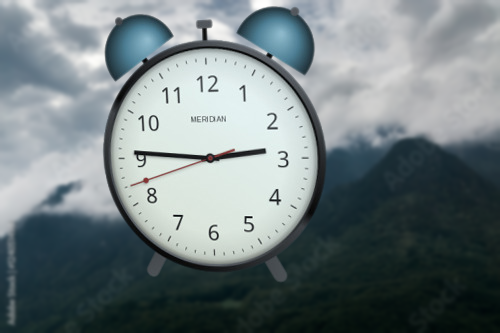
2 h 45 min 42 s
